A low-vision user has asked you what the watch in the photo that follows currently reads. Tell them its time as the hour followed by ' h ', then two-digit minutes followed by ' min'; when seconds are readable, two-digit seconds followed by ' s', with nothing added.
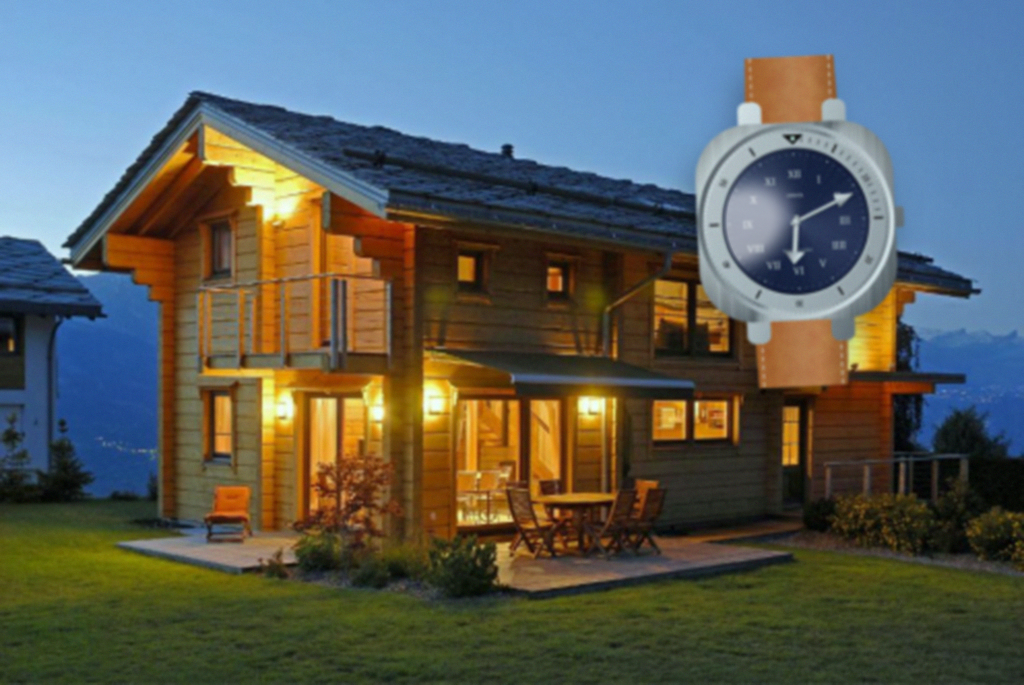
6 h 11 min
